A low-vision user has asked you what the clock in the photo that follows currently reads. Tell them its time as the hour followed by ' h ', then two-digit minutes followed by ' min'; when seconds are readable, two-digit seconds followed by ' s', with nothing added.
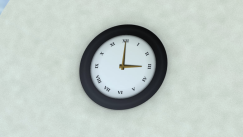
3 h 00 min
